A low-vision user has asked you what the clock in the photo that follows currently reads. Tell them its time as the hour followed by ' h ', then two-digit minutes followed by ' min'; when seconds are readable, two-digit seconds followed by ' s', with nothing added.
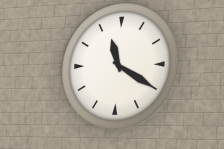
11 h 20 min
